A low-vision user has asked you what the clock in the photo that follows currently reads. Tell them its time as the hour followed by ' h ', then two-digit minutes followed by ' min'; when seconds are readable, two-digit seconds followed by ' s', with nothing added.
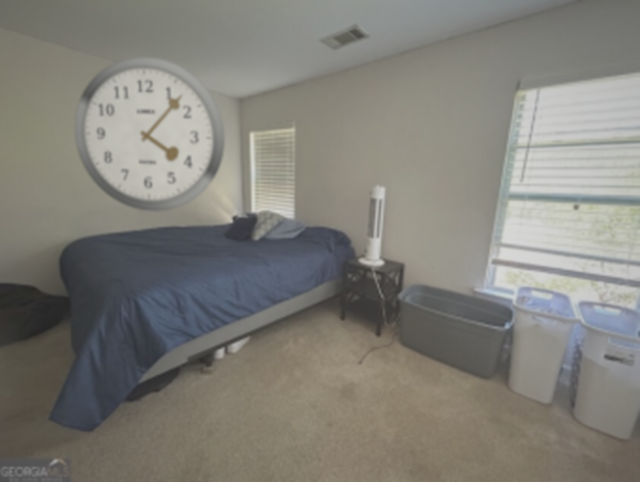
4 h 07 min
